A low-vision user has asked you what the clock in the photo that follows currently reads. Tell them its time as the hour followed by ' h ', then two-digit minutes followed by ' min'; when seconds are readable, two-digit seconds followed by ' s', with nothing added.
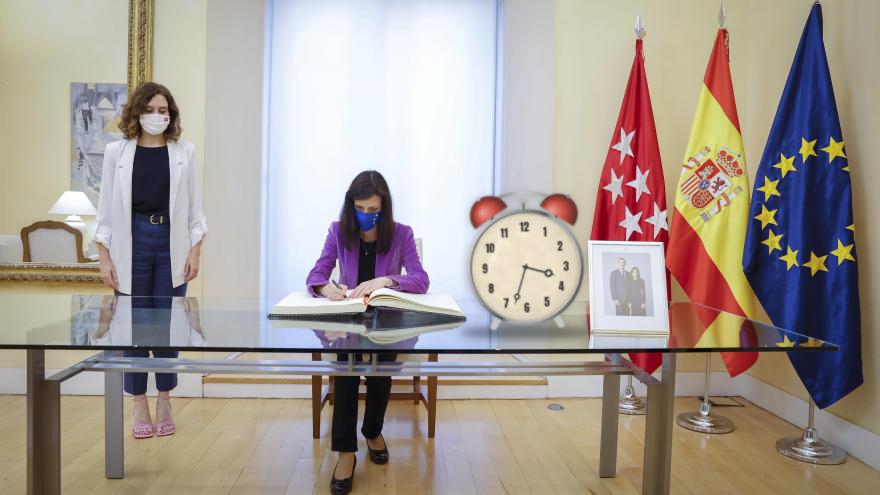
3 h 33 min
